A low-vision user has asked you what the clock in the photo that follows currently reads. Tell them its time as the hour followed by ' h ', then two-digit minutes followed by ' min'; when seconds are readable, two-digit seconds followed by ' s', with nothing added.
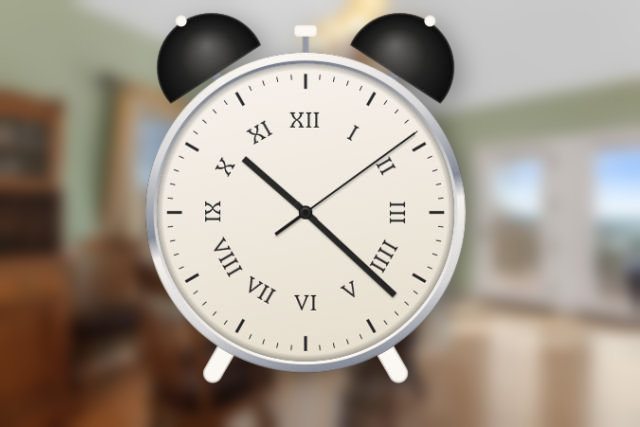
10 h 22 min 09 s
